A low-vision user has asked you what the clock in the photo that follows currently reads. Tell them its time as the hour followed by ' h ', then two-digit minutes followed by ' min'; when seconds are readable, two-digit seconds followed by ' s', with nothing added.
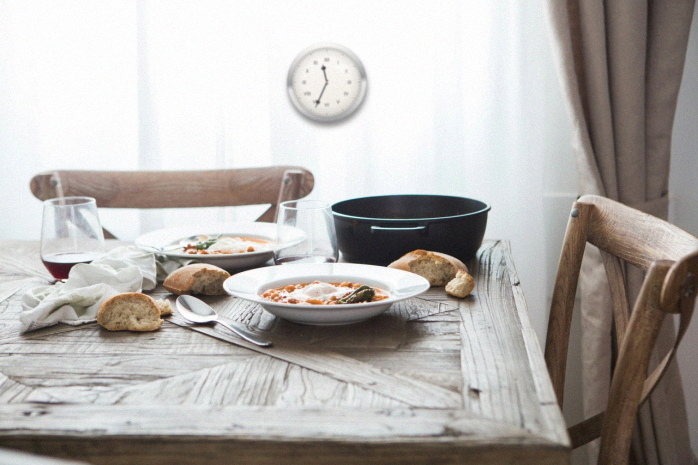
11 h 34 min
